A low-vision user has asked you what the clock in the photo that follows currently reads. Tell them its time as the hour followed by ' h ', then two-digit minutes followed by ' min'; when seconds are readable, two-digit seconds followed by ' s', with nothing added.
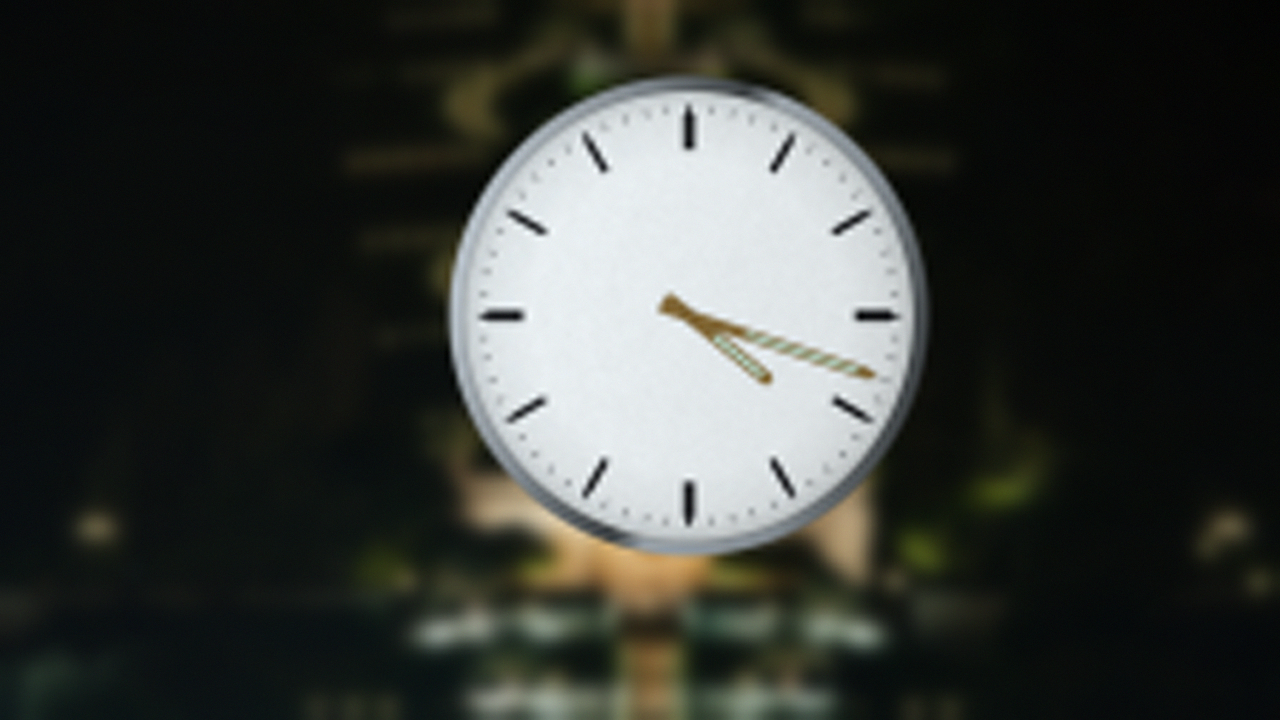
4 h 18 min
